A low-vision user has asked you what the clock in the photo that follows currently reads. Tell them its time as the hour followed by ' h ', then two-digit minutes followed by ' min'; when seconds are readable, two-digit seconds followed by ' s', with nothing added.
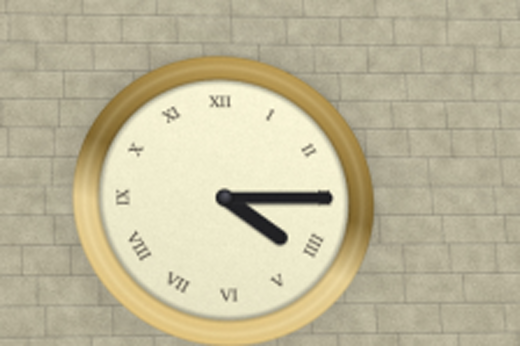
4 h 15 min
